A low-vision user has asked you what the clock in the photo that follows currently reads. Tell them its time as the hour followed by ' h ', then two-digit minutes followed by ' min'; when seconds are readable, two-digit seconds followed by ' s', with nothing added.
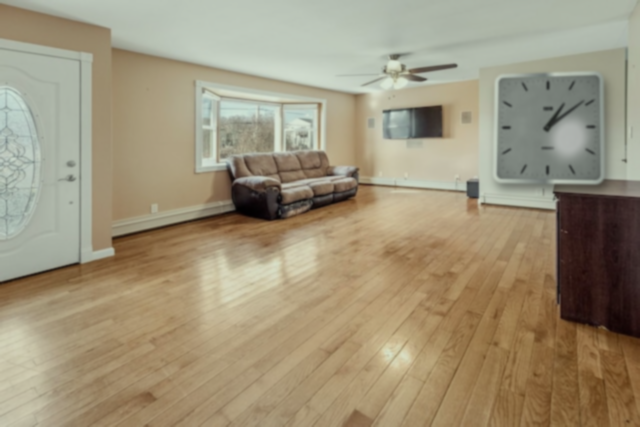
1 h 09 min
